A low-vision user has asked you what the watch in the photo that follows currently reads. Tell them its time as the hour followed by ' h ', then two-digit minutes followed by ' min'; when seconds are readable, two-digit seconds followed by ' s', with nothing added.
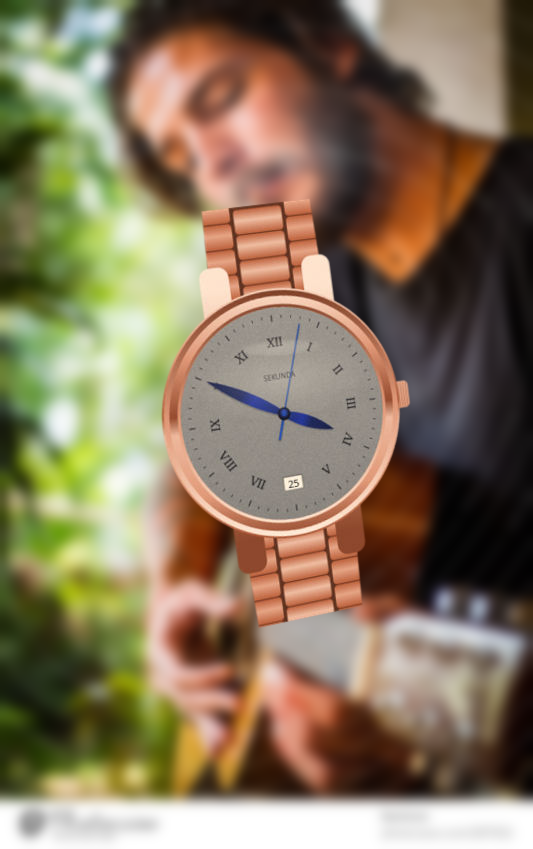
3 h 50 min 03 s
